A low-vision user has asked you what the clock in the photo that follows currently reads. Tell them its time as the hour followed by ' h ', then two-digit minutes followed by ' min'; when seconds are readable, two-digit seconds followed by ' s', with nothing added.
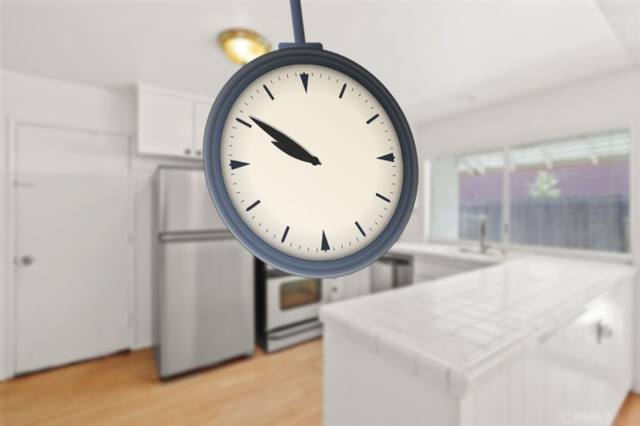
9 h 51 min
